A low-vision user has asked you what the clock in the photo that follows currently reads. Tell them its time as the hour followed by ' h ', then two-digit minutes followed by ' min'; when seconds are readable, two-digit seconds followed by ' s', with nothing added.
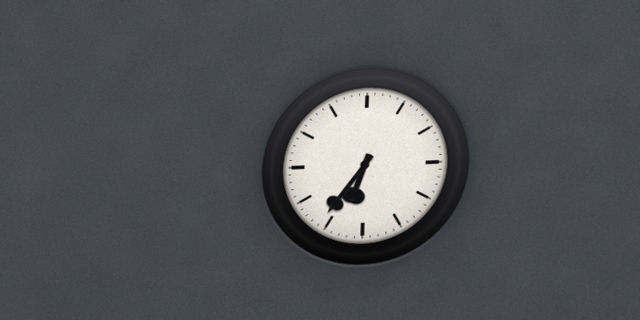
6 h 36 min
